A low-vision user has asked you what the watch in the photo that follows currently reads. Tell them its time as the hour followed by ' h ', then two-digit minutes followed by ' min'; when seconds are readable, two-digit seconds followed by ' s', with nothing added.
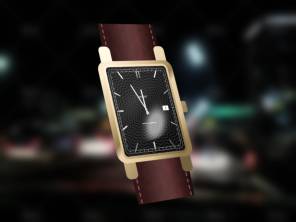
11 h 56 min
